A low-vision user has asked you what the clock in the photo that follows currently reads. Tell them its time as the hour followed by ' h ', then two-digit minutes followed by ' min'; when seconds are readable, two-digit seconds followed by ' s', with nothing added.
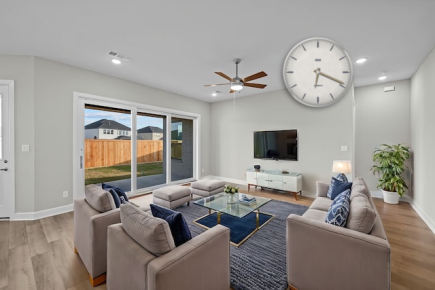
6 h 19 min
